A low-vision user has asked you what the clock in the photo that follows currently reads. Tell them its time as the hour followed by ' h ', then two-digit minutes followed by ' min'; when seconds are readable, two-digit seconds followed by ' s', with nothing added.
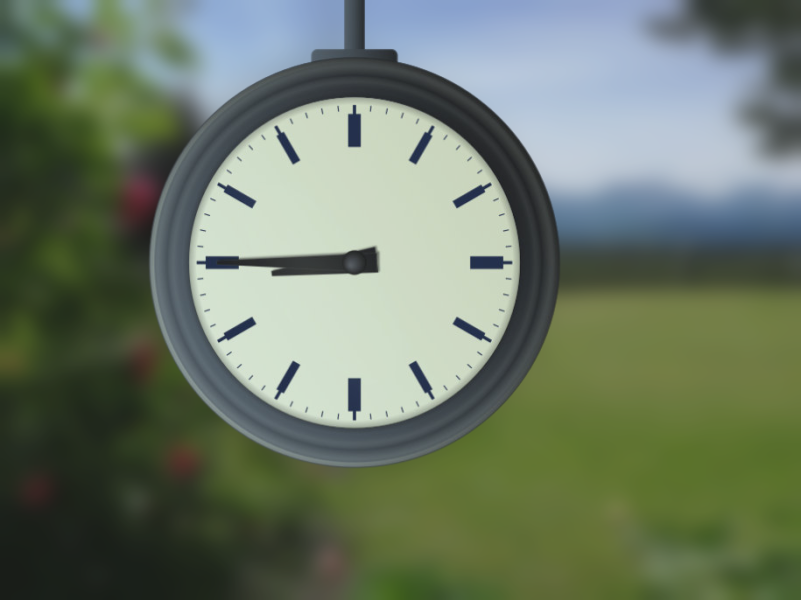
8 h 45 min
